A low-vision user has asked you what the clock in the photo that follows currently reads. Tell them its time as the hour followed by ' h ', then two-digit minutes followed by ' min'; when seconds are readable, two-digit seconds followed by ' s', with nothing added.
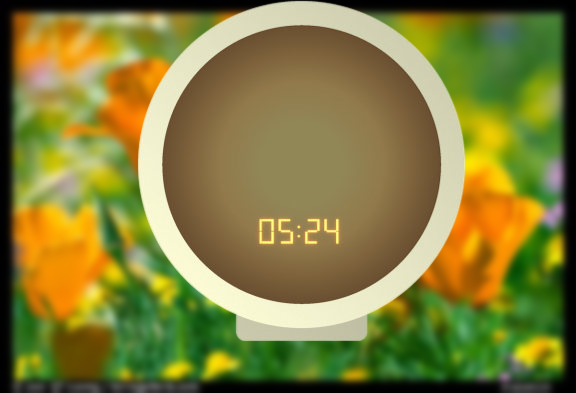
5 h 24 min
